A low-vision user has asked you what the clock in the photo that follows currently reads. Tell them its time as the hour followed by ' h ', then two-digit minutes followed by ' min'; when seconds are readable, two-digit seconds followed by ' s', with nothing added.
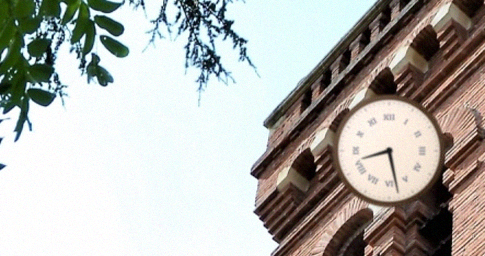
8 h 28 min
